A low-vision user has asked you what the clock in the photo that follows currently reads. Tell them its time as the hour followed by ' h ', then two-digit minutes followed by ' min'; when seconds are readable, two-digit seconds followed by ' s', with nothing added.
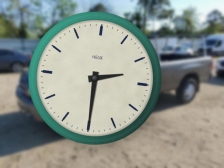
2 h 30 min
